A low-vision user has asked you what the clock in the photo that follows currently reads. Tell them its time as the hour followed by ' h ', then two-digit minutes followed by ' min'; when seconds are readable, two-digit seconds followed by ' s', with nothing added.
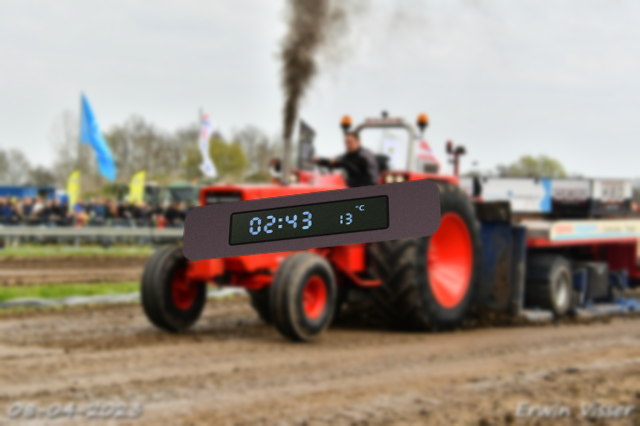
2 h 43 min
